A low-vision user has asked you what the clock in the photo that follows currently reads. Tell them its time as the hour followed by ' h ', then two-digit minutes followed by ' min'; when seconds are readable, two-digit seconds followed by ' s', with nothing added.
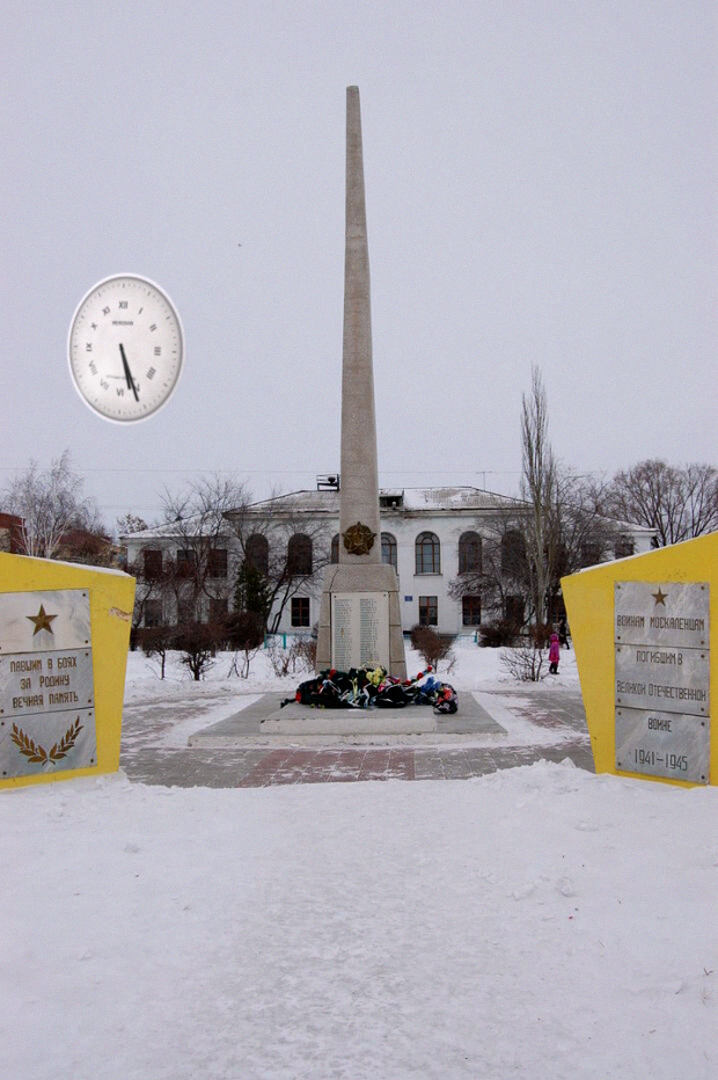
5 h 26 min
